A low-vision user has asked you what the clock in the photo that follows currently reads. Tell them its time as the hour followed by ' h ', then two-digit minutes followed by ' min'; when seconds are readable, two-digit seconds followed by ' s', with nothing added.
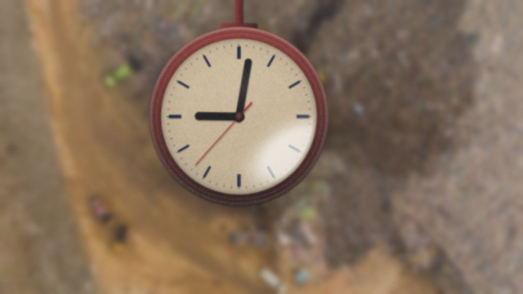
9 h 01 min 37 s
